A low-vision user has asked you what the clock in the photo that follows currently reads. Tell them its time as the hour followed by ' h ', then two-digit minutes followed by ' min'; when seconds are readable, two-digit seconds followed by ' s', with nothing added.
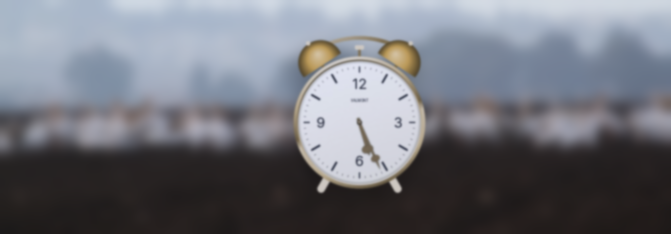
5 h 26 min
